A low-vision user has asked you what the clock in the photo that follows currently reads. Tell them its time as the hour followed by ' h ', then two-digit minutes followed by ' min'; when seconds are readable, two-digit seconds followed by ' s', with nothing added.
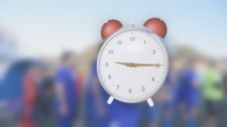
9 h 15 min
